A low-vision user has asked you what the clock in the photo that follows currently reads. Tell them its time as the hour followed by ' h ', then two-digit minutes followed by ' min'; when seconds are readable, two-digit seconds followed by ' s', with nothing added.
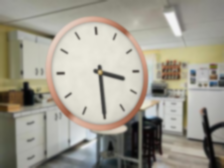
3 h 30 min
